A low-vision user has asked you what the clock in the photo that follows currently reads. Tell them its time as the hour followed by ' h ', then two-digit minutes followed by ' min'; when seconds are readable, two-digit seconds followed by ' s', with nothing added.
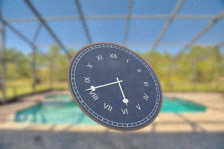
5 h 42 min
